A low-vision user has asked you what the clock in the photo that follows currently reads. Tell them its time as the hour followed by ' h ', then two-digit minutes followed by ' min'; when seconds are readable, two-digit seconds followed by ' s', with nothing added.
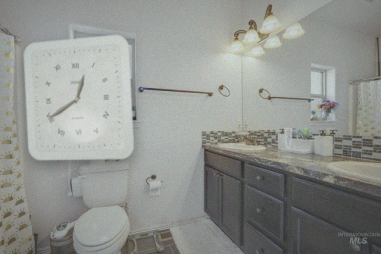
12 h 40 min
